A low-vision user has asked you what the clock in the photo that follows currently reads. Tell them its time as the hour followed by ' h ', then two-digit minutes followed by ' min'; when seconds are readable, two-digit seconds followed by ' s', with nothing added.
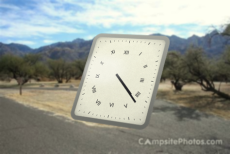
4 h 22 min
